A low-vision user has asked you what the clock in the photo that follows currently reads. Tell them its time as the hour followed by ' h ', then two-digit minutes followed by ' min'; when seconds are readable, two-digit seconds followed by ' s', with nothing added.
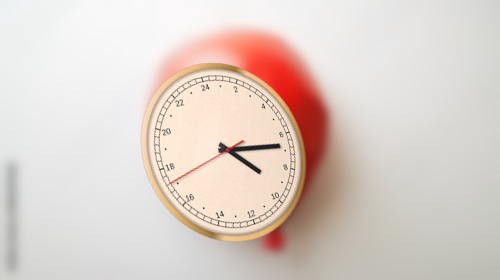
9 h 16 min 43 s
